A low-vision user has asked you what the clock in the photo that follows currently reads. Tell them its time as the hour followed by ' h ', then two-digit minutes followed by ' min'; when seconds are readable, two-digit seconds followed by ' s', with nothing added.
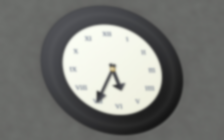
5 h 35 min
